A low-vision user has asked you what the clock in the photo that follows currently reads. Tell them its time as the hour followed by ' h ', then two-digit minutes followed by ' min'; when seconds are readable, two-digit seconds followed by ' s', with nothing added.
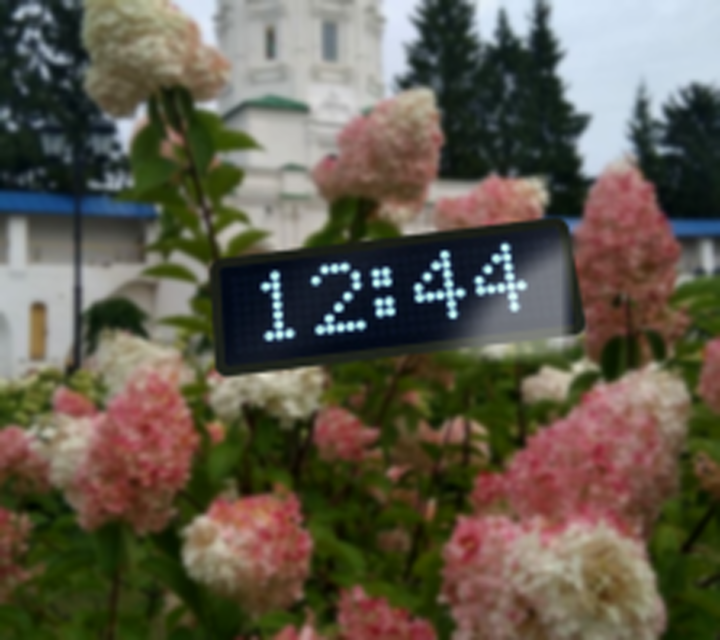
12 h 44 min
